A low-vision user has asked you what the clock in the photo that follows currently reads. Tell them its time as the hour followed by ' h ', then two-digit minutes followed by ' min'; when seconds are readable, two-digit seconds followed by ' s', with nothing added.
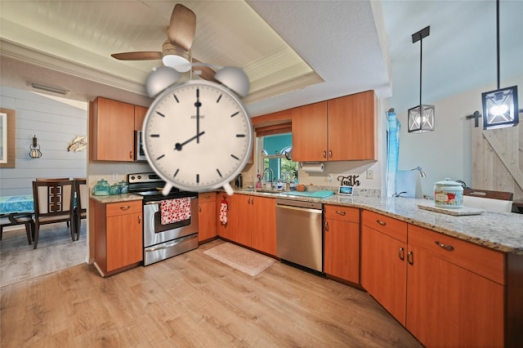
8 h 00 min
